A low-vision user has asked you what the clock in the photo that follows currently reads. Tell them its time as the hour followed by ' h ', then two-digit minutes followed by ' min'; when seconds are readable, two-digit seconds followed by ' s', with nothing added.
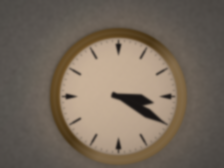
3 h 20 min
